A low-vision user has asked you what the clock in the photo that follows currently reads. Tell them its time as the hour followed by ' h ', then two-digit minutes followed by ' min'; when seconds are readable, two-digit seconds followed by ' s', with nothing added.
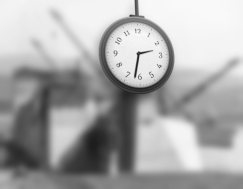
2 h 32 min
